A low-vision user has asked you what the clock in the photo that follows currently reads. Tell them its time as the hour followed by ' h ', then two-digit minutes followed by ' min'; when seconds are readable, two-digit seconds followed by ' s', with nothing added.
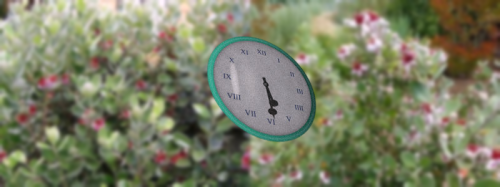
5 h 29 min
